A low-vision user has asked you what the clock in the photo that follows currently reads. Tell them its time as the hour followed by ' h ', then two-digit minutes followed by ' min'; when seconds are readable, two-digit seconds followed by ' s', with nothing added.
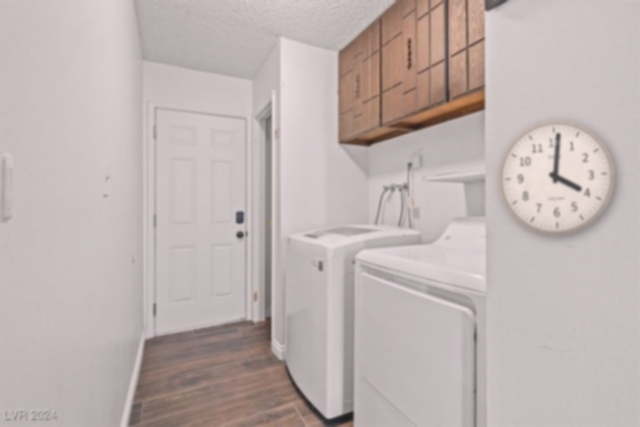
4 h 01 min
